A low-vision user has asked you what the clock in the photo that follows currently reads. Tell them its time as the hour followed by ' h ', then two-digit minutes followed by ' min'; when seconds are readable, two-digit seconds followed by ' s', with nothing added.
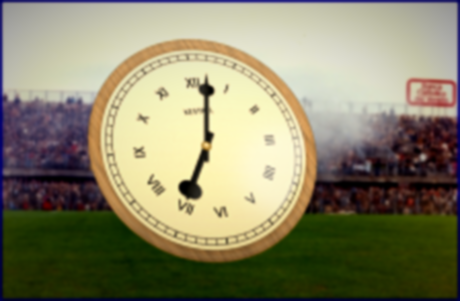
7 h 02 min
